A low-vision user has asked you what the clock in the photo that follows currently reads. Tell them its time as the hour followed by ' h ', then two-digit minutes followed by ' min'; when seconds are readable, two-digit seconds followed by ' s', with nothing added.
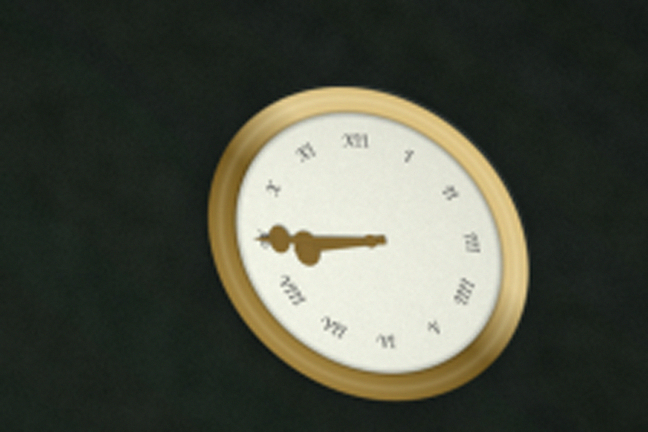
8 h 45 min
